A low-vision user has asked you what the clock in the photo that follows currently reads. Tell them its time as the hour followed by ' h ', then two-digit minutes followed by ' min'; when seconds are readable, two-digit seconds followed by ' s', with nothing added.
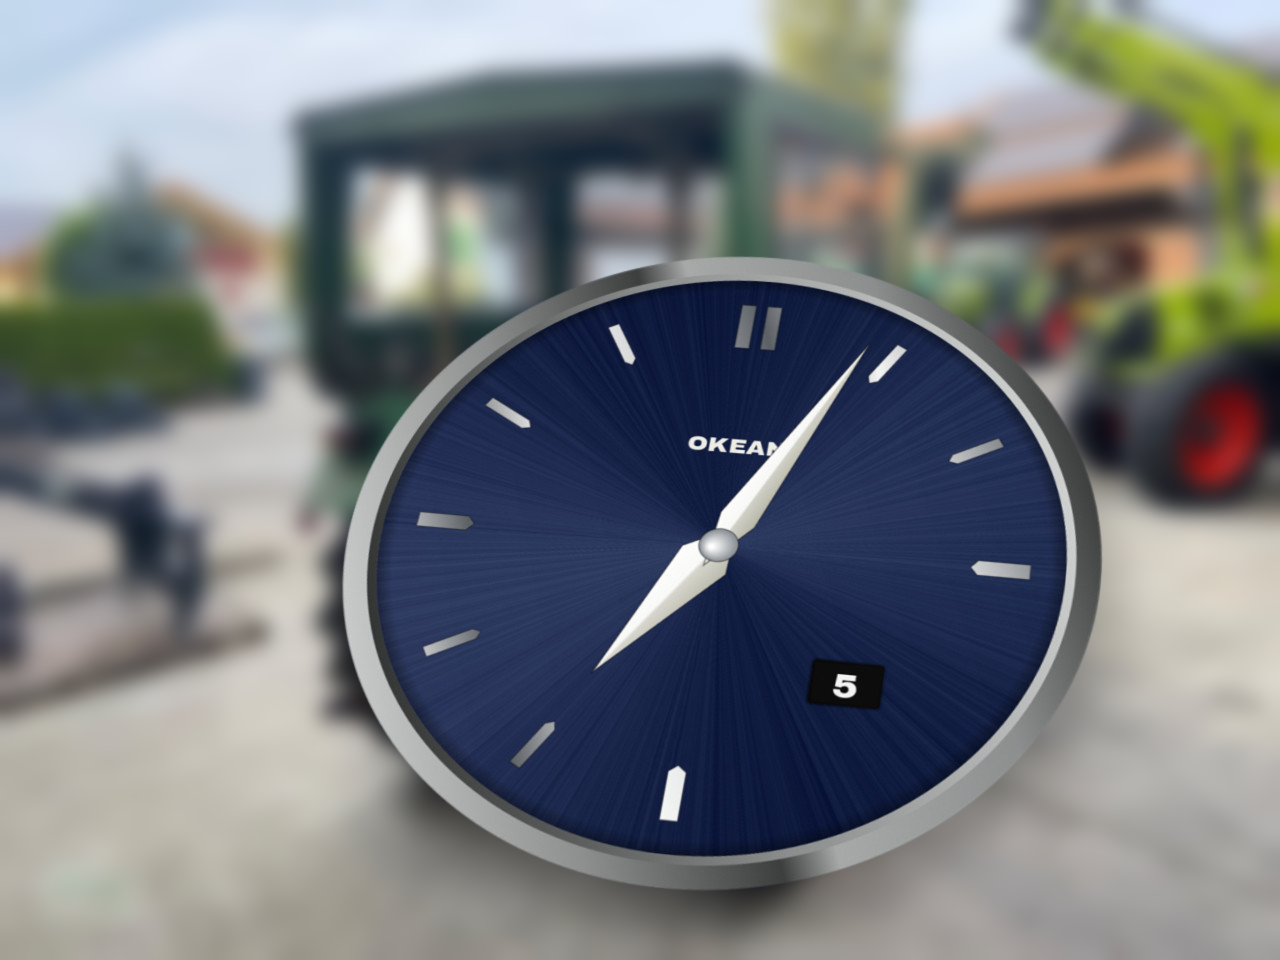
7 h 04 min
